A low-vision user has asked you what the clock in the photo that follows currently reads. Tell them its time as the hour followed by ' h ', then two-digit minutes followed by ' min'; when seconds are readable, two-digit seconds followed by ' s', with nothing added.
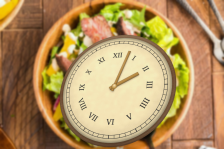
2 h 03 min
